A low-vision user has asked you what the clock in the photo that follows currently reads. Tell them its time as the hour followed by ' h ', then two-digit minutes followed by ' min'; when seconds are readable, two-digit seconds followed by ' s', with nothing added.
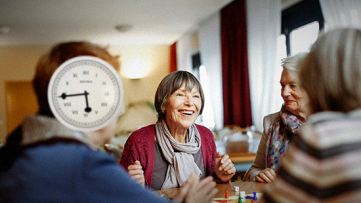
5 h 44 min
